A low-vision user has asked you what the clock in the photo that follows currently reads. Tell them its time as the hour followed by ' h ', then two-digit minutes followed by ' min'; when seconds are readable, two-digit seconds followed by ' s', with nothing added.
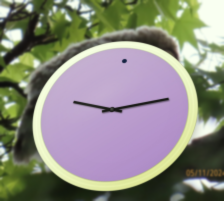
9 h 12 min
